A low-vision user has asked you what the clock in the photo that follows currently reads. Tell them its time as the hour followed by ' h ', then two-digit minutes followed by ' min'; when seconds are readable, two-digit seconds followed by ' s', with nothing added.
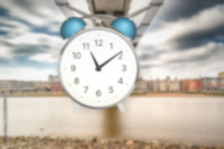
11 h 09 min
